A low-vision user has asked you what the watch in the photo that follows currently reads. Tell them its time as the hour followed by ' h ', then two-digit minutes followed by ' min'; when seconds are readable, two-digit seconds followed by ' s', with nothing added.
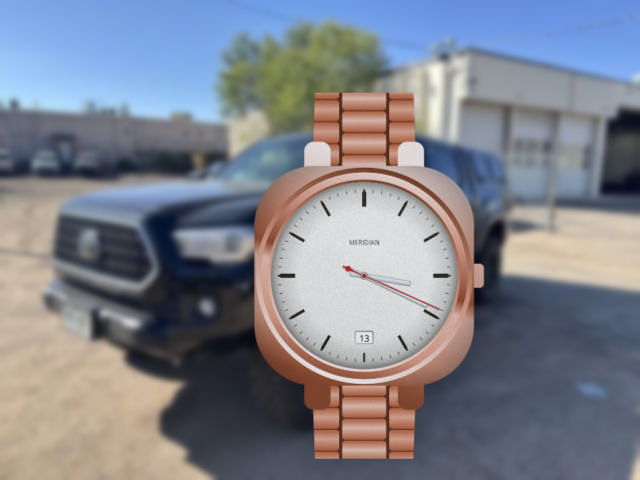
3 h 19 min 19 s
